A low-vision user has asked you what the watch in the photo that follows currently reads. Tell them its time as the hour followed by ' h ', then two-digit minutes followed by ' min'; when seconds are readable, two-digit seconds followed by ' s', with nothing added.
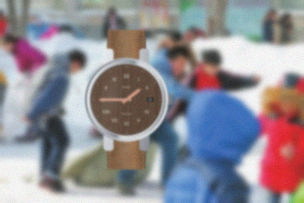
1 h 45 min
